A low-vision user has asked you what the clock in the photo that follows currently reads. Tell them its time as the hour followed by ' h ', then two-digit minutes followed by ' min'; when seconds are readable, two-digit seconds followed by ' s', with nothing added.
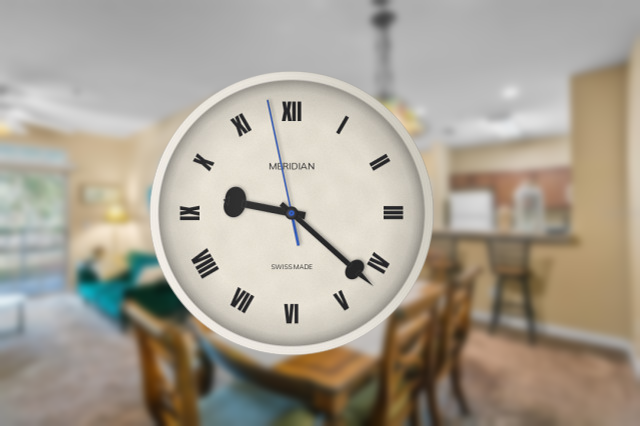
9 h 21 min 58 s
